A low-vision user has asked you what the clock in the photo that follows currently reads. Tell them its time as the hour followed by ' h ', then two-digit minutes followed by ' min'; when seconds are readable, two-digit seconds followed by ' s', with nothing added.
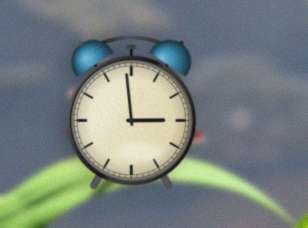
2 h 59 min
